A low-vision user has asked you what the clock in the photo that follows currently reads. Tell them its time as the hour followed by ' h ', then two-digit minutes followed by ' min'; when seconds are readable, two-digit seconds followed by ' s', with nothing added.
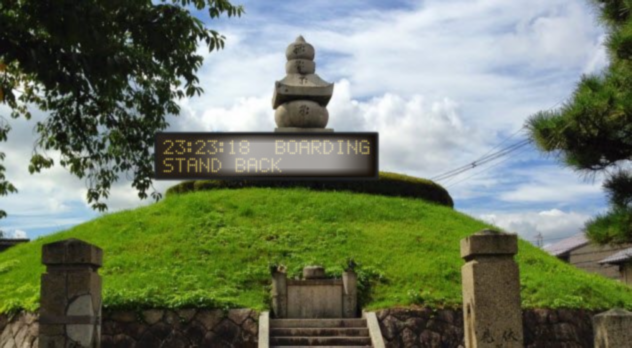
23 h 23 min 18 s
